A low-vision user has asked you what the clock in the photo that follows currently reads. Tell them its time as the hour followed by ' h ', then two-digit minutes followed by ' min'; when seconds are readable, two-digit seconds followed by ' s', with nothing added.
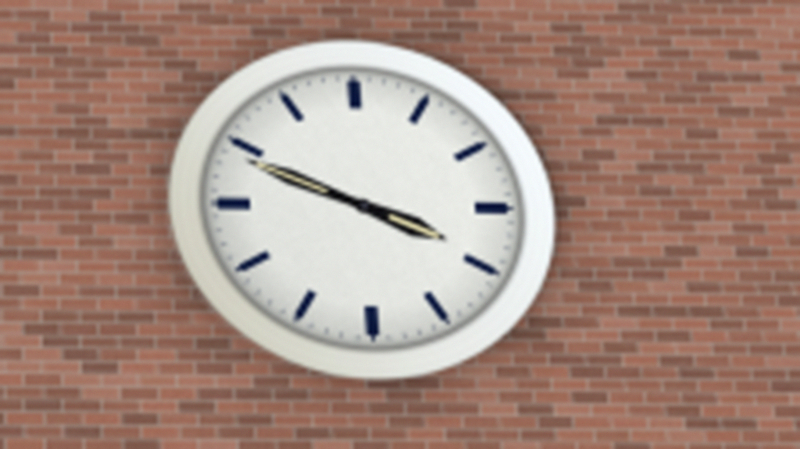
3 h 49 min
